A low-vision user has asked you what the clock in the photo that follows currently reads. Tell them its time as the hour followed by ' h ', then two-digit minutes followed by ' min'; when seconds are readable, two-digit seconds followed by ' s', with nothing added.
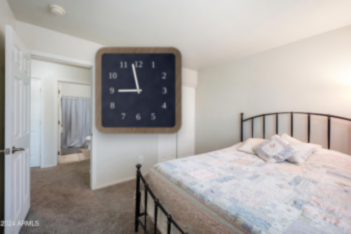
8 h 58 min
